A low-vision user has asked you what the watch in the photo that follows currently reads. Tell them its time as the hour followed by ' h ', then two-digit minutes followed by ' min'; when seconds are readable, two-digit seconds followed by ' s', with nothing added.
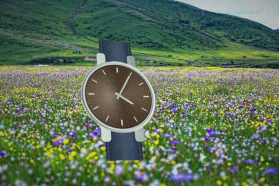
4 h 05 min
